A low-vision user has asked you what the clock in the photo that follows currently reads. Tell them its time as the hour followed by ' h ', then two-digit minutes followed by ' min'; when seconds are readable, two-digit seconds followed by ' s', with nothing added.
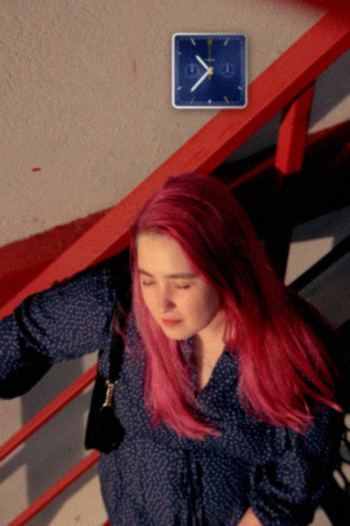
10 h 37 min
